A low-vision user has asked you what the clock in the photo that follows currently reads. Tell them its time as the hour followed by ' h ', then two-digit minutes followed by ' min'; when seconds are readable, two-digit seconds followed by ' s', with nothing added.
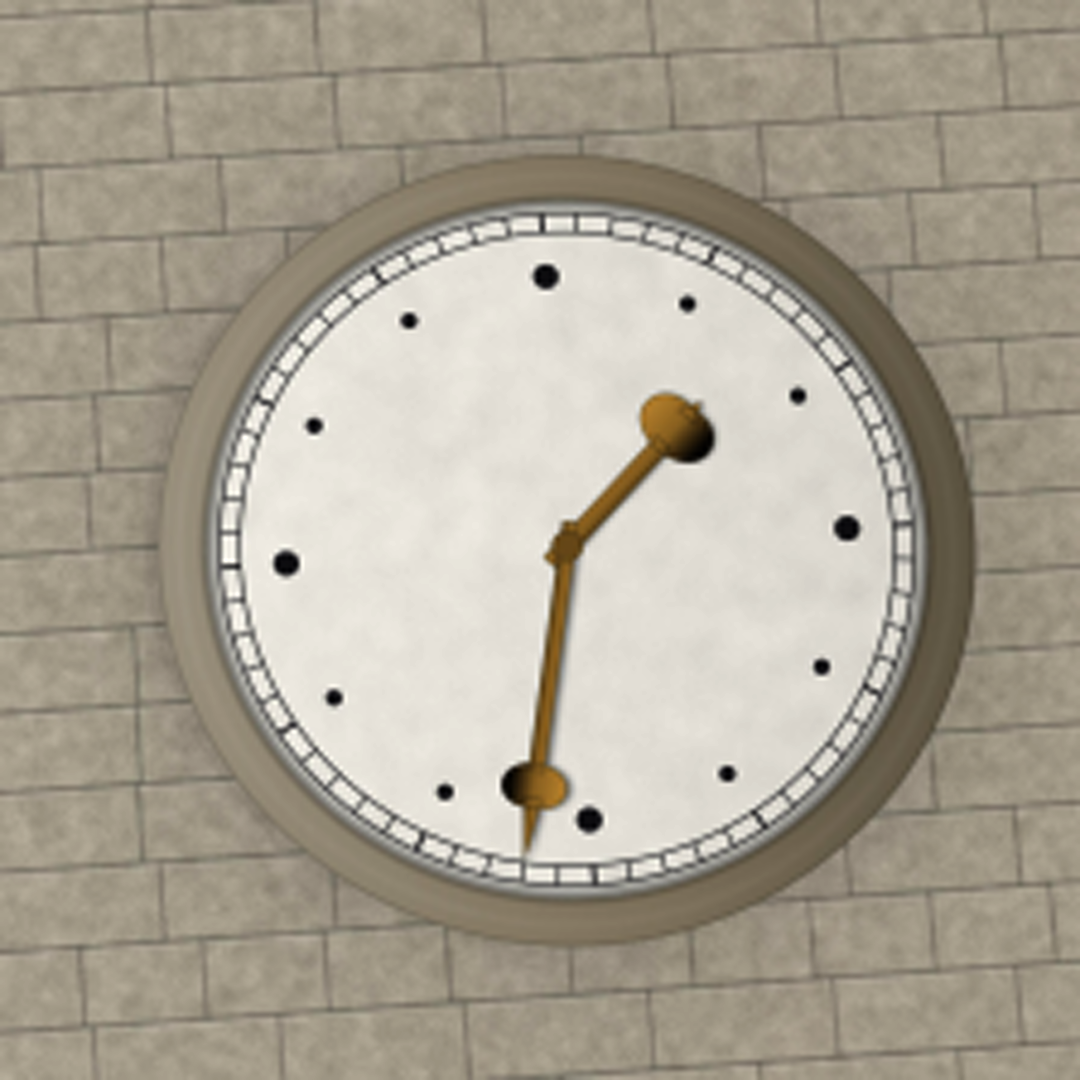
1 h 32 min
